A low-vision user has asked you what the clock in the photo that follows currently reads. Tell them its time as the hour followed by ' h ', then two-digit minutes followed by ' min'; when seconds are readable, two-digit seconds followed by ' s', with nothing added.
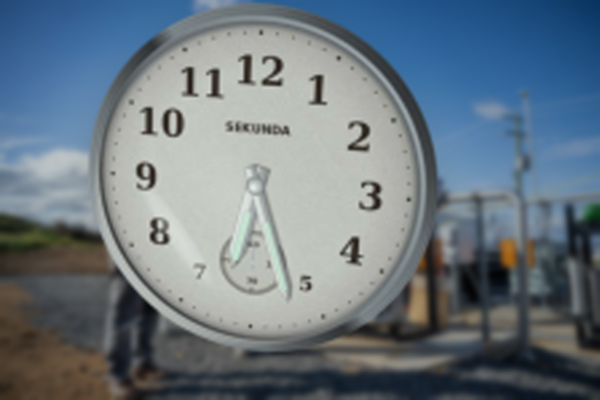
6 h 27 min
